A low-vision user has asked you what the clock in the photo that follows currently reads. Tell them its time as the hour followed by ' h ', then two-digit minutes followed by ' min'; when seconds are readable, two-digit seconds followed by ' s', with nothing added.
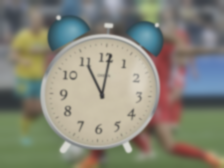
11 h 01 min
